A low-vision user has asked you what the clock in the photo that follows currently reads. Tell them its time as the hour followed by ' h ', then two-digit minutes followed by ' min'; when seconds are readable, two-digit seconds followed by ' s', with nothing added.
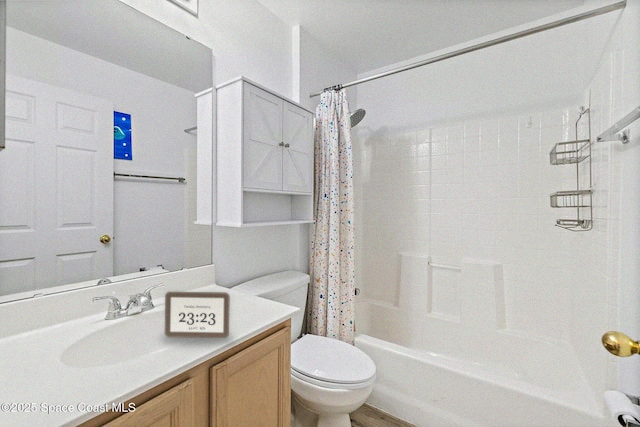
23 h 23 min
